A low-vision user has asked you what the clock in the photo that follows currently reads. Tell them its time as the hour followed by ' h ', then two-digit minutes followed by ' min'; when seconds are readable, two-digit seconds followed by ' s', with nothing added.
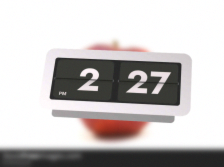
2 h 27 min
